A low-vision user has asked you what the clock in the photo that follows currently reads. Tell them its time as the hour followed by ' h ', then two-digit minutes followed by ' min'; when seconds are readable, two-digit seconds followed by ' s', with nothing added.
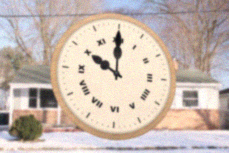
10 h 00 min
